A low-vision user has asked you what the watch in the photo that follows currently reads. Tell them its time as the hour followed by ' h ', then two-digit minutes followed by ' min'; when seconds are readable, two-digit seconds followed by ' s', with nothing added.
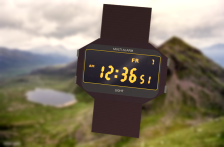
12 h 36 min 51 s
